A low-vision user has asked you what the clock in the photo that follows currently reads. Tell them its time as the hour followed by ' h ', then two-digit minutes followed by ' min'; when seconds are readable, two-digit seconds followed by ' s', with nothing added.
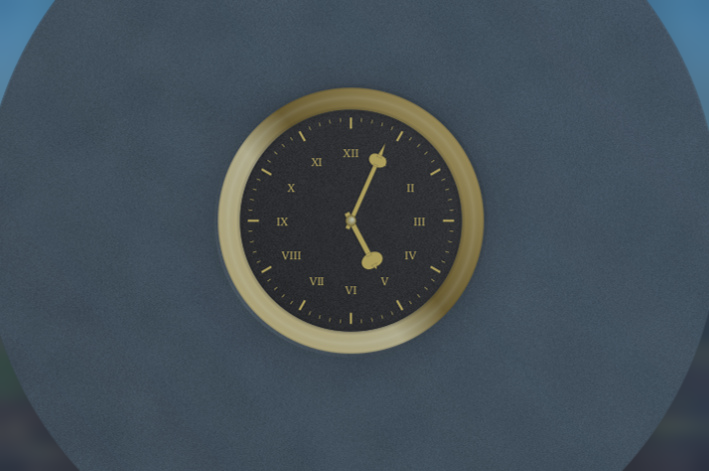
5 h 04 min
